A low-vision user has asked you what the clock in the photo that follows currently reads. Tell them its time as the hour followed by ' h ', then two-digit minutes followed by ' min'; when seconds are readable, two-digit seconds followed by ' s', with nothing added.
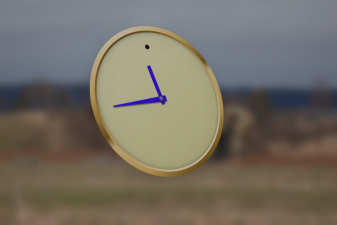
11 h 45 min
